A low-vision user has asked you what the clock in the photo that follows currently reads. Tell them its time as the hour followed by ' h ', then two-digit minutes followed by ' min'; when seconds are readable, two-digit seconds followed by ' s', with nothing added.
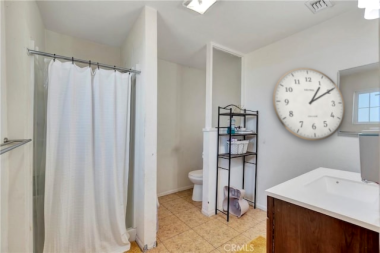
1 h 10 min
